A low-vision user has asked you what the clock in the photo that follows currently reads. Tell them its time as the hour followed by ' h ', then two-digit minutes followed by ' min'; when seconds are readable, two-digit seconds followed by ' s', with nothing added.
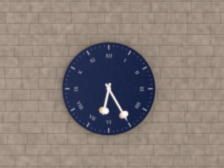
6 h 25 min
